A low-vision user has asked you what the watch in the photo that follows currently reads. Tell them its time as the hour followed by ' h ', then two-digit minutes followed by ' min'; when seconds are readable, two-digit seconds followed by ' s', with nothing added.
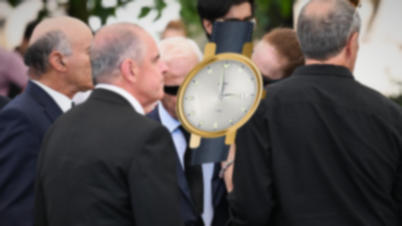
2 h 59 min
